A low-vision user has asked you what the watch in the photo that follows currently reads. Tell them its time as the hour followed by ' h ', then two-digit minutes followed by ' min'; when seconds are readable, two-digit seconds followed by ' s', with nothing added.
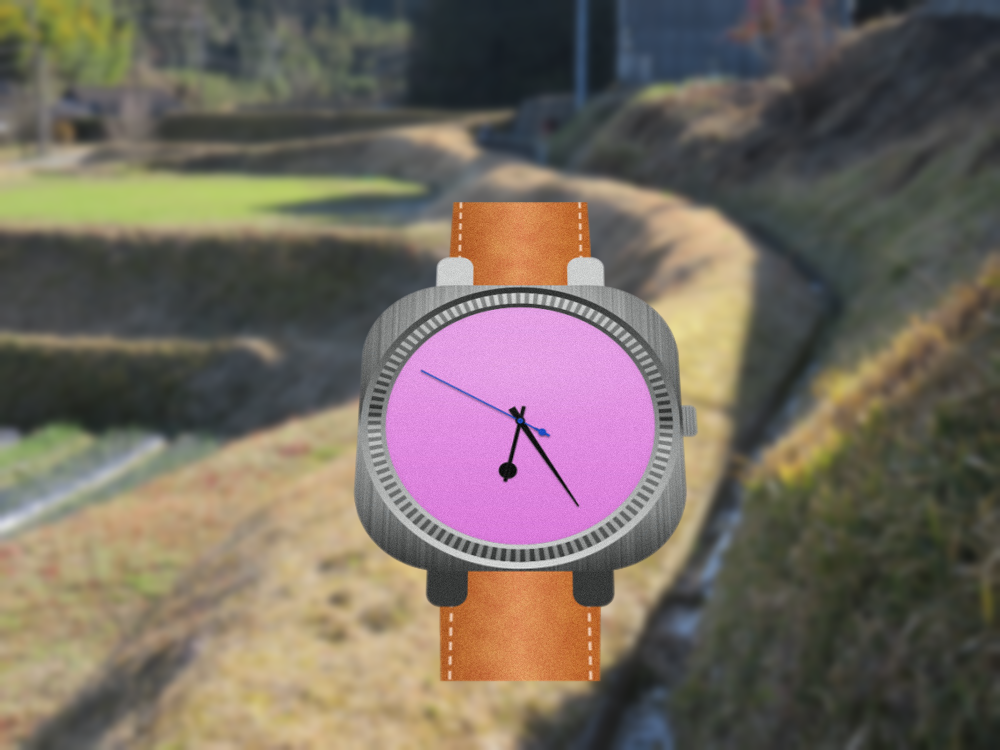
6 h 24 min 50 s
